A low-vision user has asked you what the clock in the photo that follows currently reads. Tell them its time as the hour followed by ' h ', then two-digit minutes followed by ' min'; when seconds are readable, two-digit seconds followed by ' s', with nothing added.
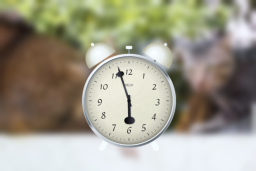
5 h 57 min
